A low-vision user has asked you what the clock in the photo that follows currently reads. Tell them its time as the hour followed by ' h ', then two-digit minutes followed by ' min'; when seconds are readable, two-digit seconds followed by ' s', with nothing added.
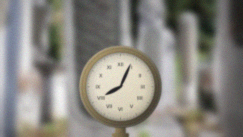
8 h 04 min
